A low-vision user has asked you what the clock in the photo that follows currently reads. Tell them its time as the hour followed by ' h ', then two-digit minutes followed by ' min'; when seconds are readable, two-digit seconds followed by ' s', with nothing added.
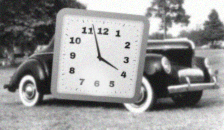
3 h 57 min
